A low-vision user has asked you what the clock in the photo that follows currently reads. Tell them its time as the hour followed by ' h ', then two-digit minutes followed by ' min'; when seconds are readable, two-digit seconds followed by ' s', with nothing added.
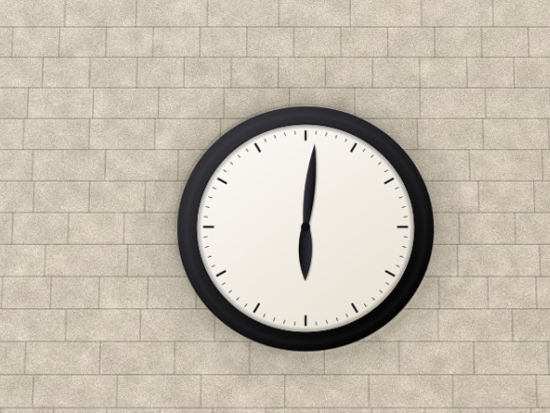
6 h 01 min
